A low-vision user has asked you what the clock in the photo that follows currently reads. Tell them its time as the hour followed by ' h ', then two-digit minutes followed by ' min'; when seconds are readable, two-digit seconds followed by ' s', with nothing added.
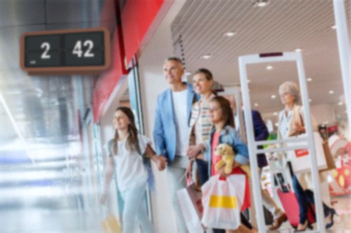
2 h 42 min
